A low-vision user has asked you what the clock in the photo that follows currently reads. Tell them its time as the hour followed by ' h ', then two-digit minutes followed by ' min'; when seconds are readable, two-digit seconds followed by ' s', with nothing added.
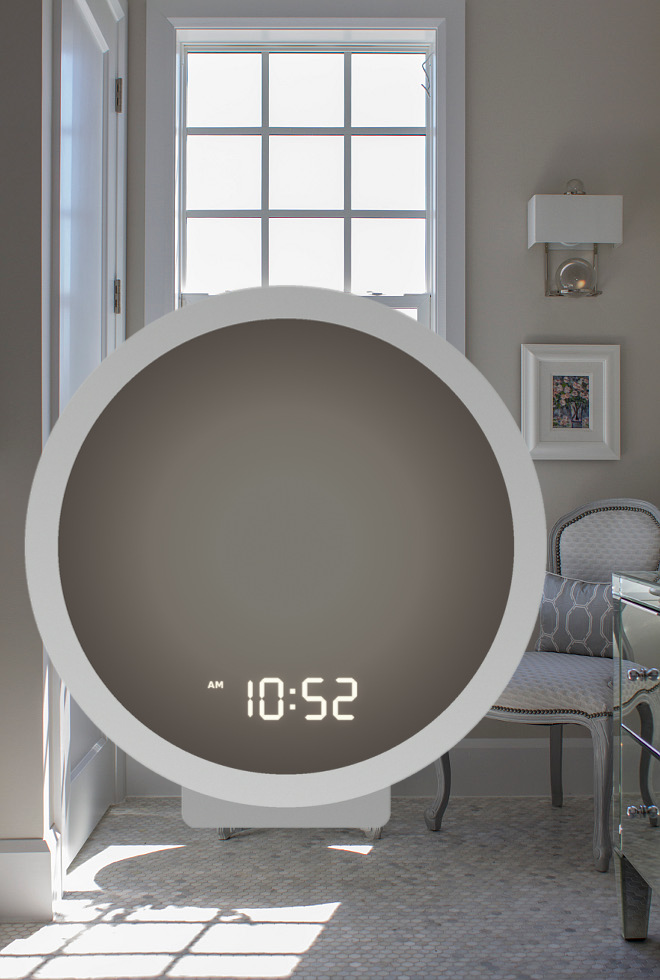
10 h 52 min
